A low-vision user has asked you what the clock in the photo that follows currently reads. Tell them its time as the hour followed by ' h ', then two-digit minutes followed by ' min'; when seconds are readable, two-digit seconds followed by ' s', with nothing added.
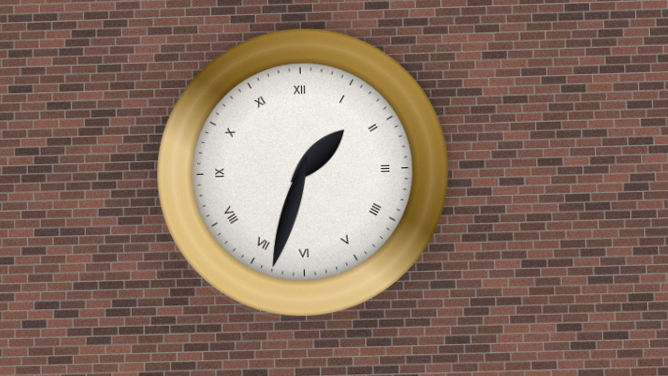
1 h 33 min
